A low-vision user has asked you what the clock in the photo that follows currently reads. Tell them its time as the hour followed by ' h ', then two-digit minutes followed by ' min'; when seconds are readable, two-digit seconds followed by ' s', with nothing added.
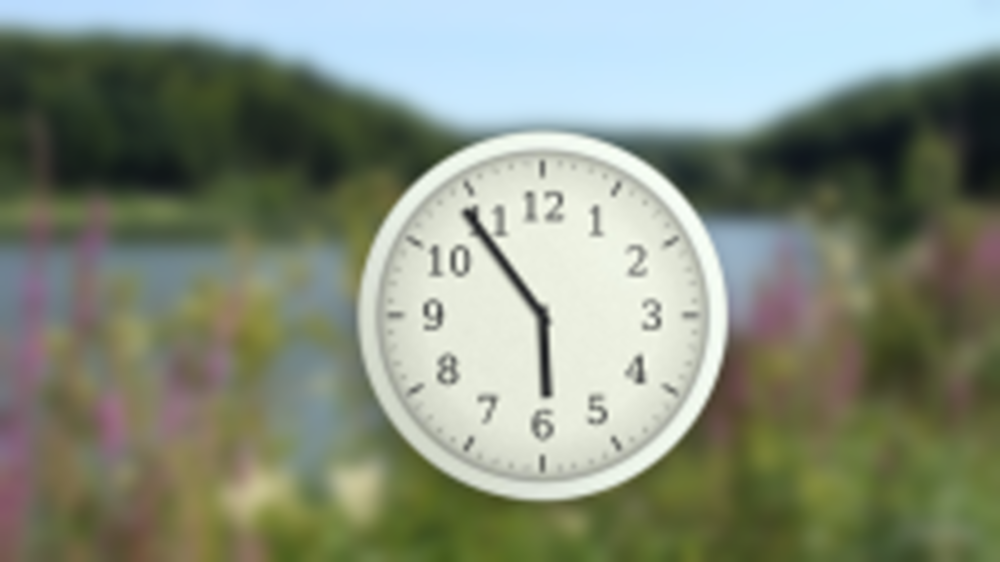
5 h 54 min
